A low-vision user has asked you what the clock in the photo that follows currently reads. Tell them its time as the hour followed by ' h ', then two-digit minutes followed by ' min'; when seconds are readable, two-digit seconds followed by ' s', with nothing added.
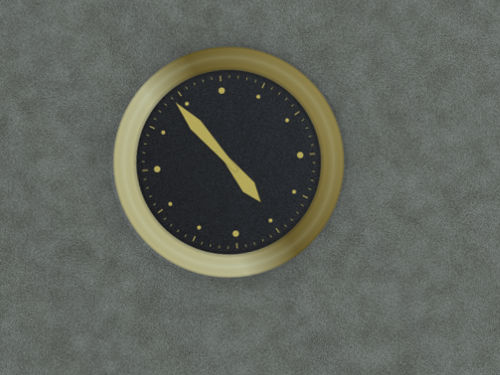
4 h 54 min
